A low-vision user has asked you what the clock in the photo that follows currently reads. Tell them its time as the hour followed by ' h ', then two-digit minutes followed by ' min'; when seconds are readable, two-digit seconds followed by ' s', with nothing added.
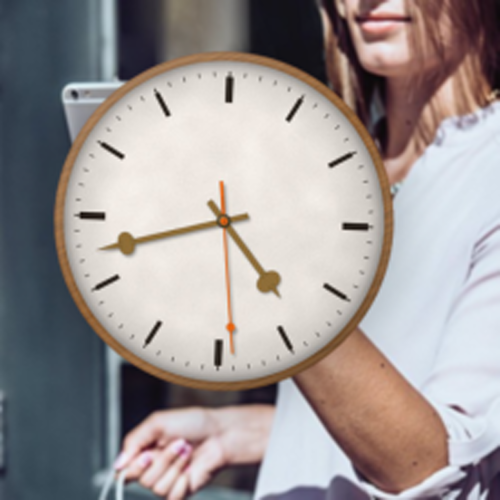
4 h 42 min 29 s
